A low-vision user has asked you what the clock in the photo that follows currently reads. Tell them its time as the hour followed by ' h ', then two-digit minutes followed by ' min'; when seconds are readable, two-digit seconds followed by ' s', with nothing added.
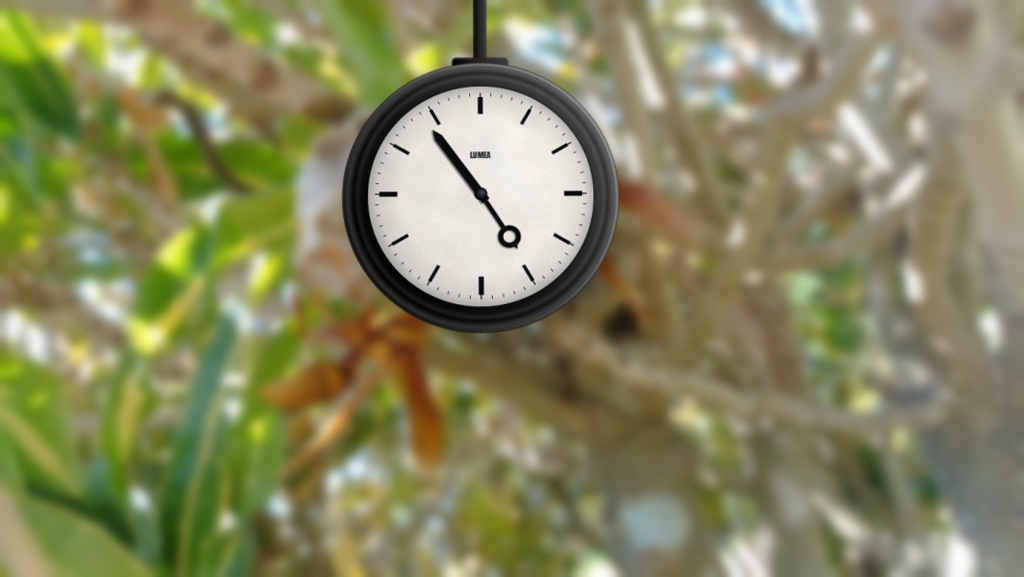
4 h 54 min
